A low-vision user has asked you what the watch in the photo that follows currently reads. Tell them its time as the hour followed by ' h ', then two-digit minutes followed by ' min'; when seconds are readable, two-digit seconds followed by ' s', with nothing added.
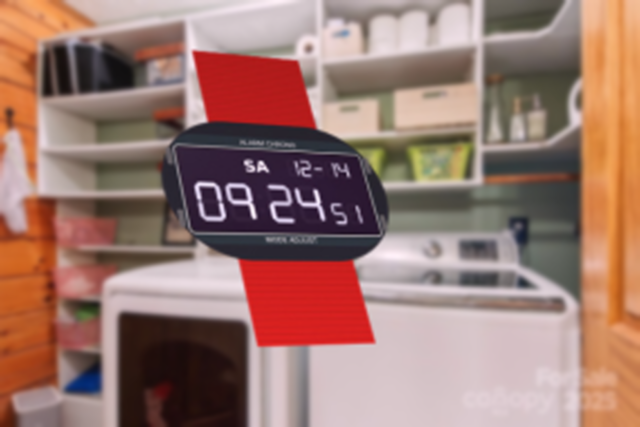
9 h 24 min 51 s
